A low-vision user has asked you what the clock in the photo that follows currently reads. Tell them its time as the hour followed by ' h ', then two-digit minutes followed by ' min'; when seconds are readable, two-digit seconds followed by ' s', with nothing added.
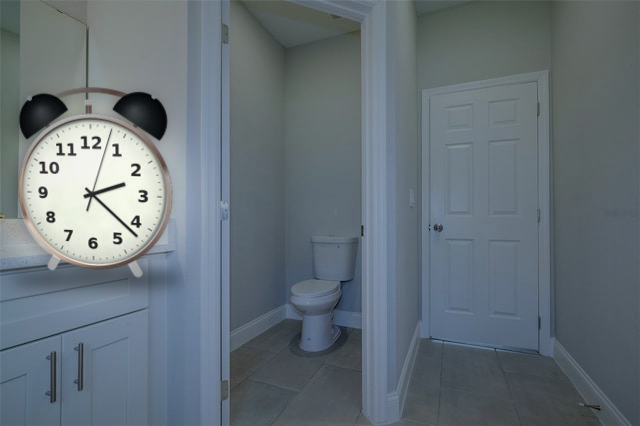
2 h 22 min 03 s
